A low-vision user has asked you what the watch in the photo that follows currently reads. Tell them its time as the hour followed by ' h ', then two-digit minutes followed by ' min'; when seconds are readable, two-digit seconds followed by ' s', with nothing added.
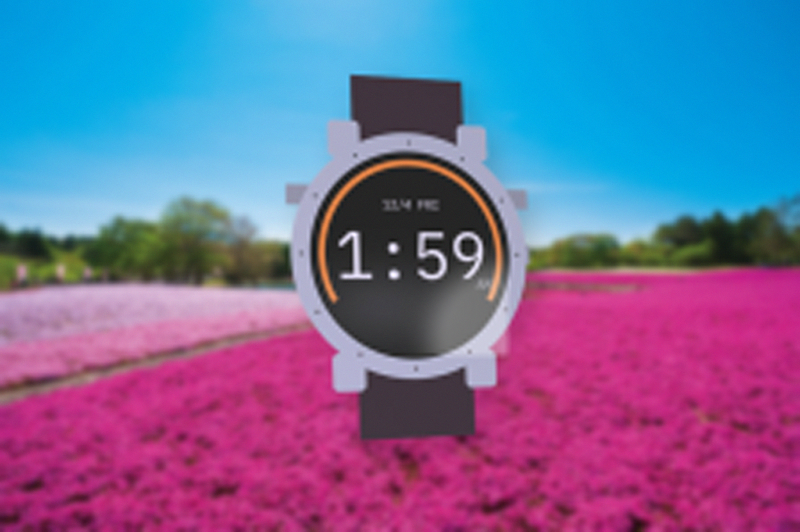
1 h 59 min
